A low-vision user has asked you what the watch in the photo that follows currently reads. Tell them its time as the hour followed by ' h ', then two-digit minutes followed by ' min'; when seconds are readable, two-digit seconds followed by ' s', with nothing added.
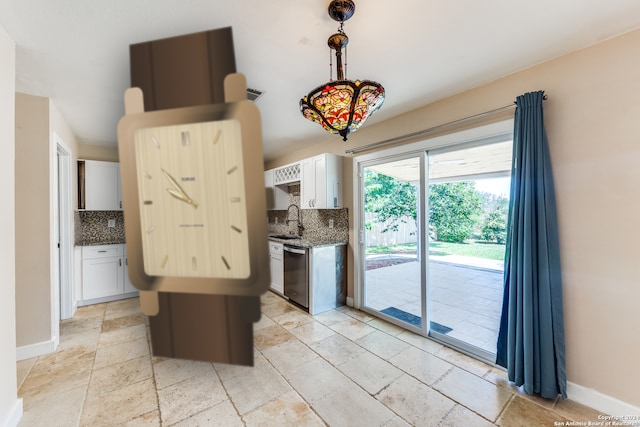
9 h 53 min
